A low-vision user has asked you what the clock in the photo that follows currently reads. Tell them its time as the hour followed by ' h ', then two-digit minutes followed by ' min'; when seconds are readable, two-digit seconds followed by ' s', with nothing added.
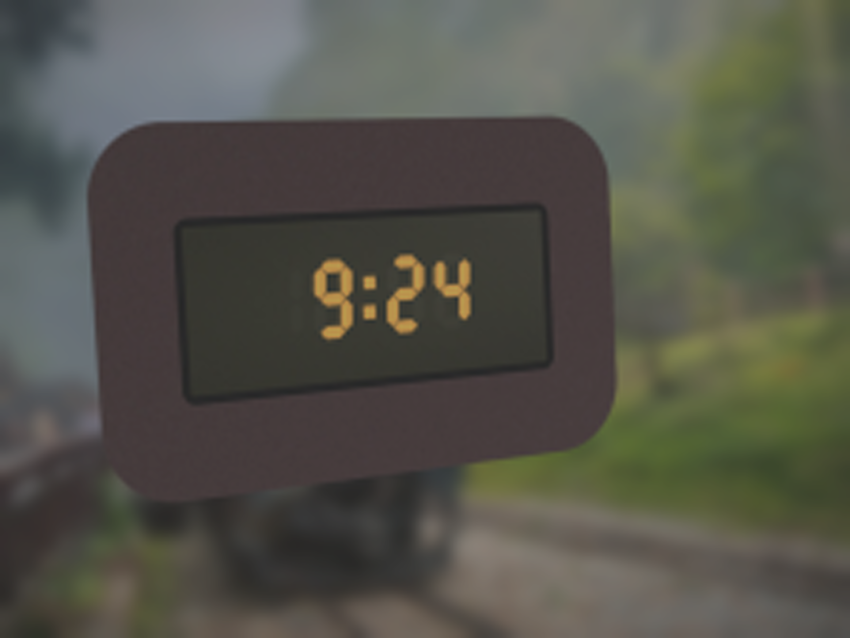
9 h 24 min
